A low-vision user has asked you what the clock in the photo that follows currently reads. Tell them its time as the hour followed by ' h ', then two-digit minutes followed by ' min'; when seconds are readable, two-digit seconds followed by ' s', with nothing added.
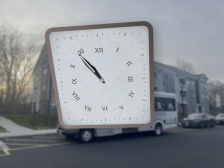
10 h 54 min
